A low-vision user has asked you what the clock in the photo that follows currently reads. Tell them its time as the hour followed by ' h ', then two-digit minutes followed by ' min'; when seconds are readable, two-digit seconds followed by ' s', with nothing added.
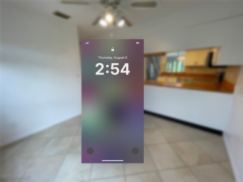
2 h 54 min
